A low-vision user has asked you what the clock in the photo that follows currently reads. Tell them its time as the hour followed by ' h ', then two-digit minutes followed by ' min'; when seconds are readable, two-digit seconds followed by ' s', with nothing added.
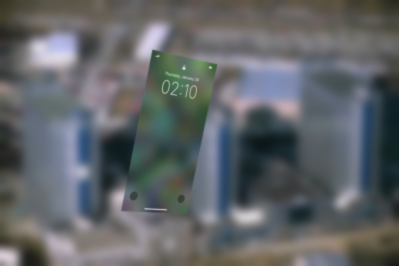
2 h 10 min
